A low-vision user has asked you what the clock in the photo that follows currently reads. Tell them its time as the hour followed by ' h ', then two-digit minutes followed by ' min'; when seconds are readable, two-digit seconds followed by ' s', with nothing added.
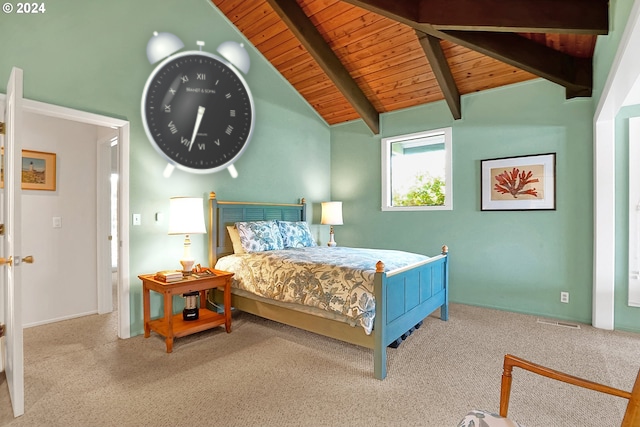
6 h 33 min
